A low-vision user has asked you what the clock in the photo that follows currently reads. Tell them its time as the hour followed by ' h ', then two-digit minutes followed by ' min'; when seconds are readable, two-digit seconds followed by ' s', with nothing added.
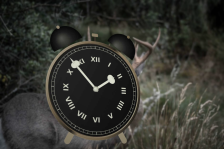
1 h 53 min
